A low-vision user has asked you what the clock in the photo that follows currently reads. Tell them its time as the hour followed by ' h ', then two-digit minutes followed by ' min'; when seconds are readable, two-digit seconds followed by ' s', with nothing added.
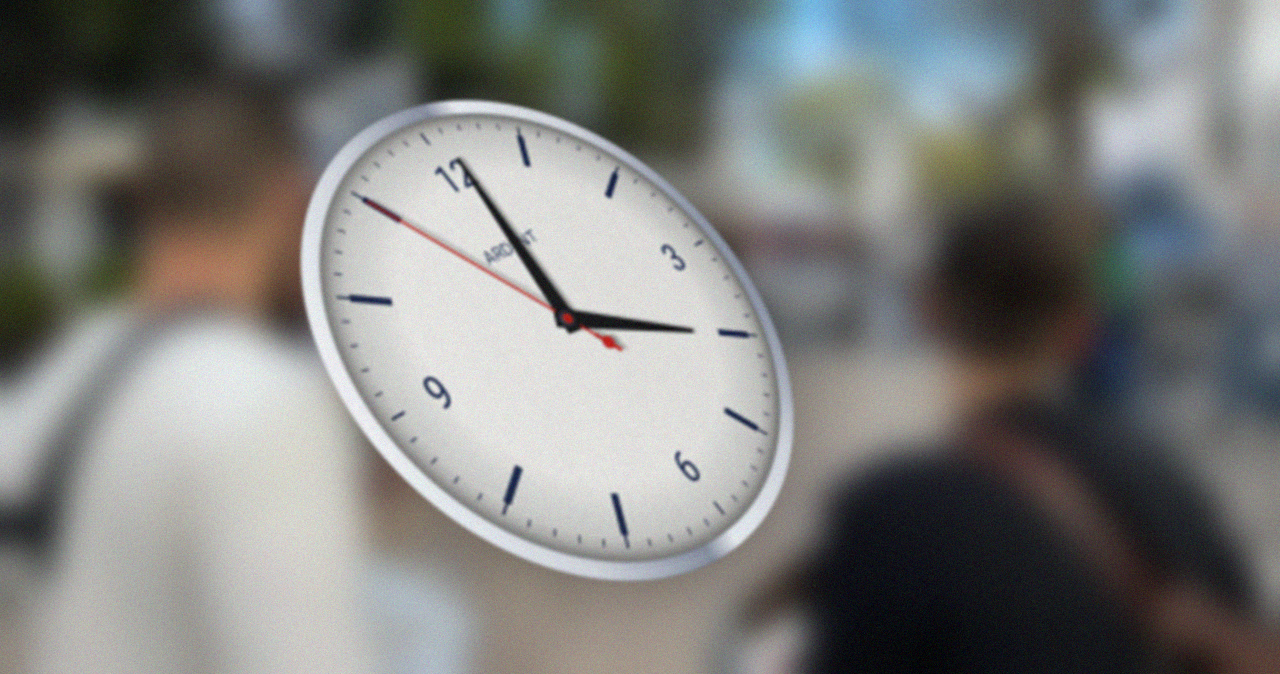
4 h 00 min 55 s
